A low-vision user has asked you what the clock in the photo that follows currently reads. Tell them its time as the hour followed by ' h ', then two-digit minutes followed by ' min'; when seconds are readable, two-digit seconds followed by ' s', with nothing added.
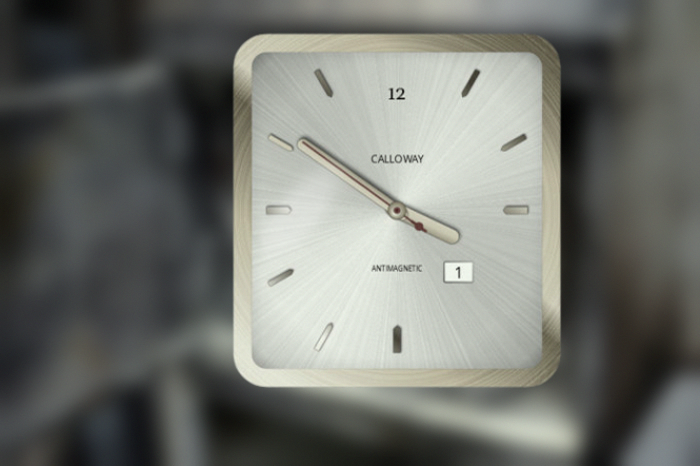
3 h 50 min 51 s
